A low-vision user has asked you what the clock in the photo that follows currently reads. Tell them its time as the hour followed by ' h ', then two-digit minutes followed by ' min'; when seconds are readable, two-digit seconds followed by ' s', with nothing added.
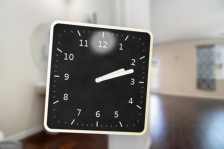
2 h 12 min
